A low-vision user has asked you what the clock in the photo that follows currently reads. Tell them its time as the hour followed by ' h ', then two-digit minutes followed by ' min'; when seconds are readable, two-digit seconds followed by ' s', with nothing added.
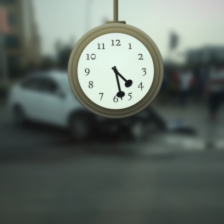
4 h 28 min
